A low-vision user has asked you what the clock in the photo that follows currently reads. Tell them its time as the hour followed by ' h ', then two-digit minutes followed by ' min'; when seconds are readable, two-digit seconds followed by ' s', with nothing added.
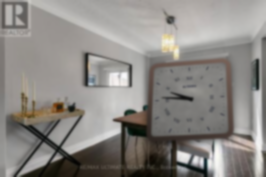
9 h 46 min
